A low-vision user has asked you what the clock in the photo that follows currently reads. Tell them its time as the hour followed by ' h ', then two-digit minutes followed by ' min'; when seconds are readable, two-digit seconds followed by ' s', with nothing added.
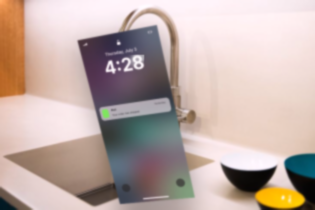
4 h 28 min
